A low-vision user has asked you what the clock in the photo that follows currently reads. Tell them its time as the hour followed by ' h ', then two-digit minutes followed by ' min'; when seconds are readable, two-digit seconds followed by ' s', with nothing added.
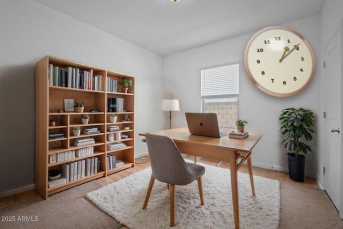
1 h 09 min
